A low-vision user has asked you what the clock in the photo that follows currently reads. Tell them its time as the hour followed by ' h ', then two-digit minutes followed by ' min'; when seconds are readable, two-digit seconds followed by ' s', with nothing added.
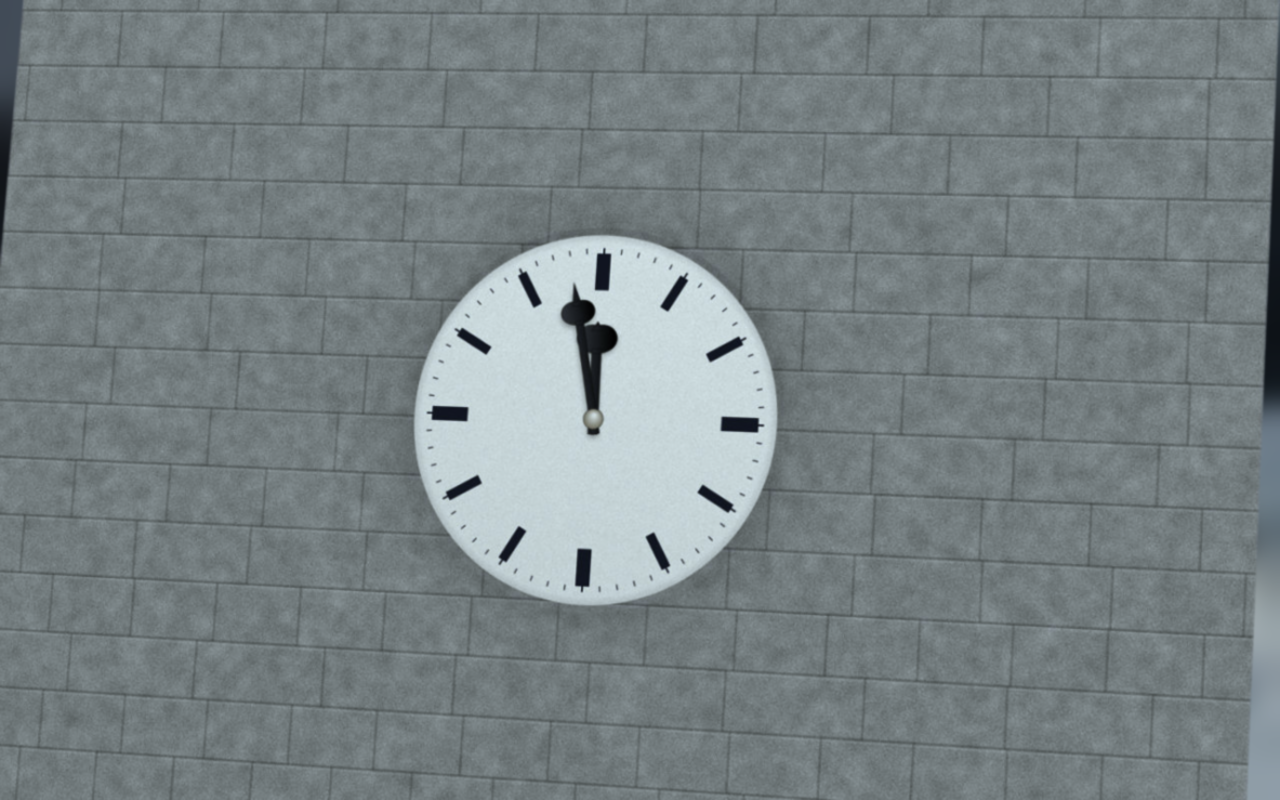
11 h 58 min
